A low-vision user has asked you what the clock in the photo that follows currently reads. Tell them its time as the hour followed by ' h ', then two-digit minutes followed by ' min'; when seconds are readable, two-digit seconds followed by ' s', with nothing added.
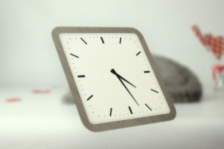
4 h 27 min
